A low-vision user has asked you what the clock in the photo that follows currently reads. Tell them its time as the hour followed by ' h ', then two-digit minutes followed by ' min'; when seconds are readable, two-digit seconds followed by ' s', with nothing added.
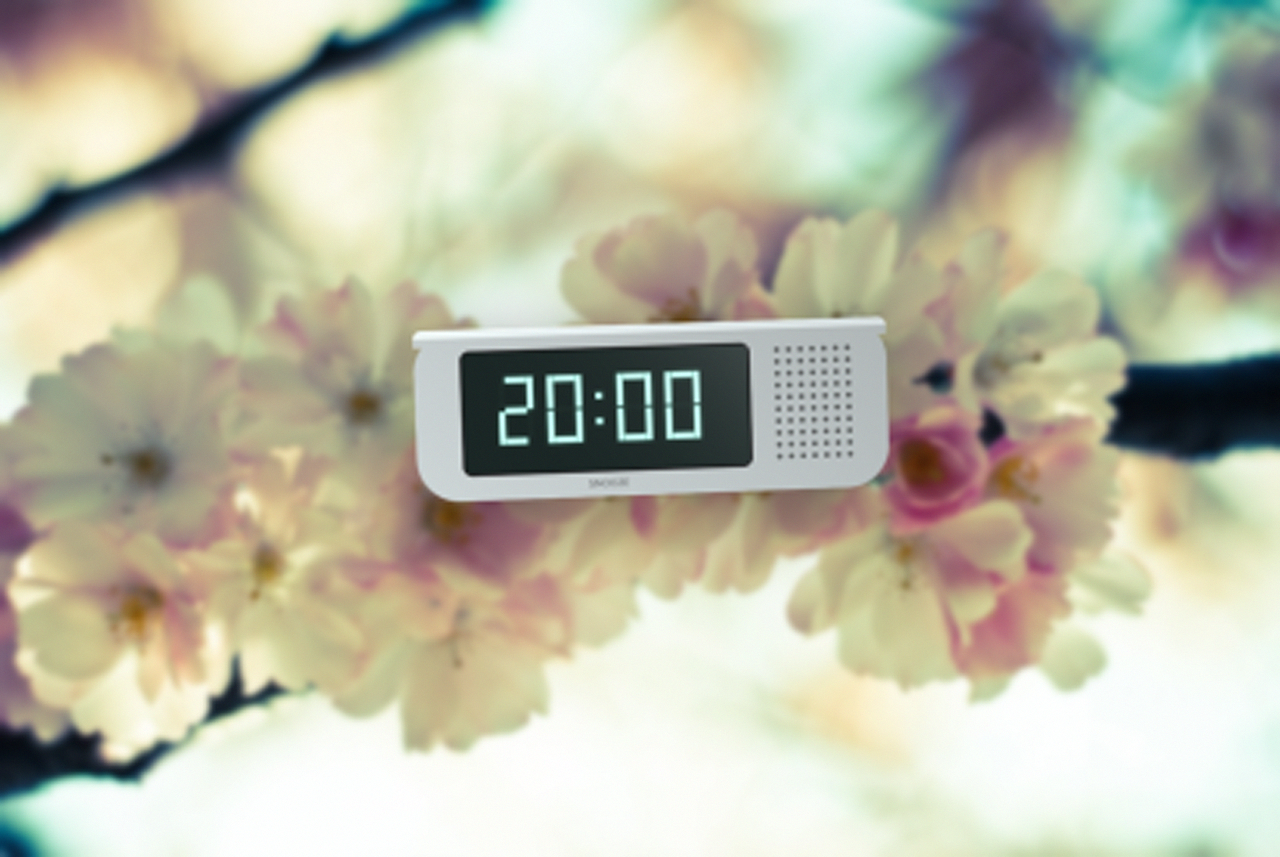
20 h 00 min
